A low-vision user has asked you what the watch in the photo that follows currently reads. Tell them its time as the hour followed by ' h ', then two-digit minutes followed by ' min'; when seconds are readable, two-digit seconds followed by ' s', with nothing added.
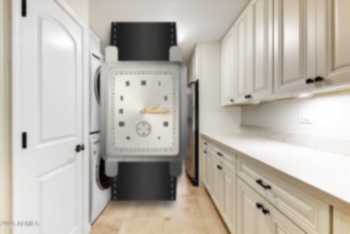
2 h 15 min
